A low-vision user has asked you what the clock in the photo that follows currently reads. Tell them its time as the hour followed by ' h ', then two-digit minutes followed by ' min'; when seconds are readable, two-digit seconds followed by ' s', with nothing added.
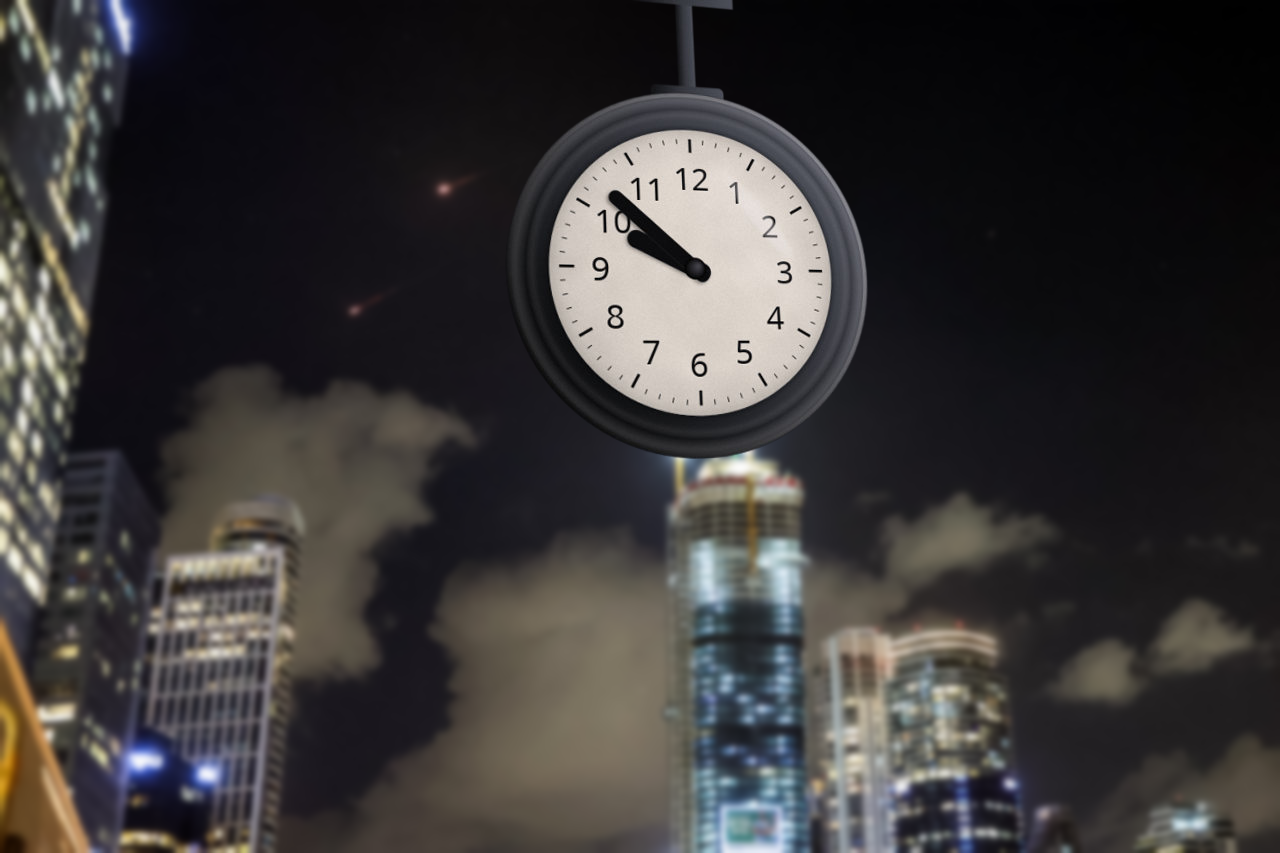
9 h 52 min
